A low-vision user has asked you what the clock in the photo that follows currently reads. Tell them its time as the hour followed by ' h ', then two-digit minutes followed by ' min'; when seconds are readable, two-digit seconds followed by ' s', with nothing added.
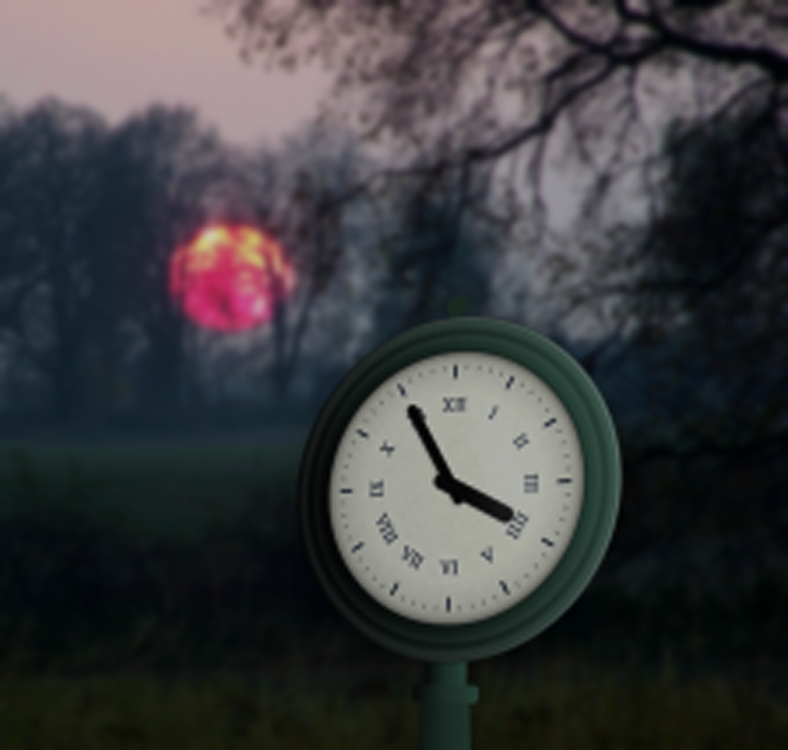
3 h 55 min
